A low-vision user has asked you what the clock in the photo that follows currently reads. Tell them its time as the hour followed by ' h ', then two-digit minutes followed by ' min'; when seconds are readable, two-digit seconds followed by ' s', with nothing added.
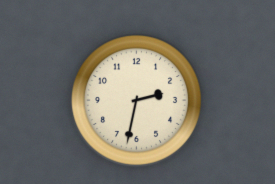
2 h 32 min
